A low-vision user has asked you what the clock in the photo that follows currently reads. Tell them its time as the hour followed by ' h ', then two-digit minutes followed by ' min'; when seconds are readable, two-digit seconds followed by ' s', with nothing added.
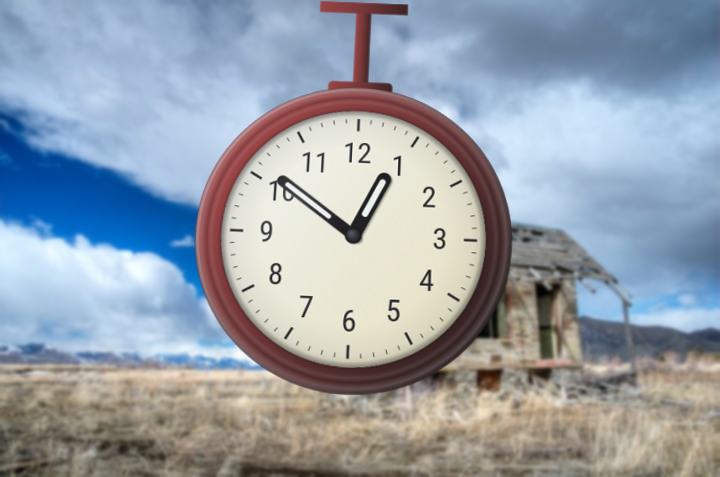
12 h 51 min
